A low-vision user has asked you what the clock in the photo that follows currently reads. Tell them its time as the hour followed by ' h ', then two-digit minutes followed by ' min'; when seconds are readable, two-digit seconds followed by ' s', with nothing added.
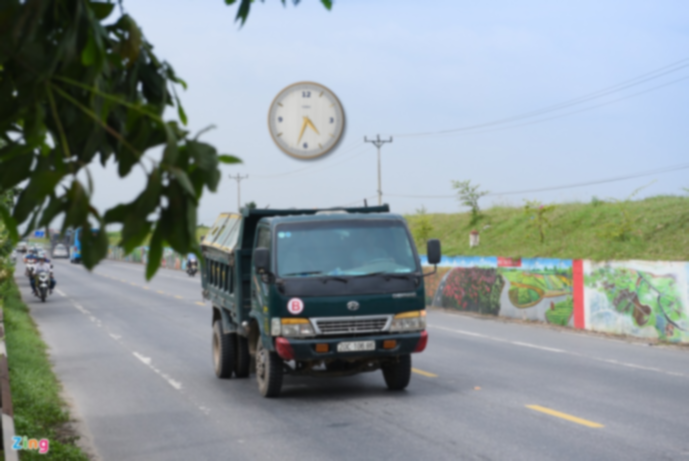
4 h 33 min
